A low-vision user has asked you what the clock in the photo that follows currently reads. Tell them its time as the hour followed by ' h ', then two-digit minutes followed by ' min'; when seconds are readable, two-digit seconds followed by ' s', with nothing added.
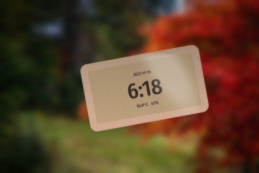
6 h 18 min
